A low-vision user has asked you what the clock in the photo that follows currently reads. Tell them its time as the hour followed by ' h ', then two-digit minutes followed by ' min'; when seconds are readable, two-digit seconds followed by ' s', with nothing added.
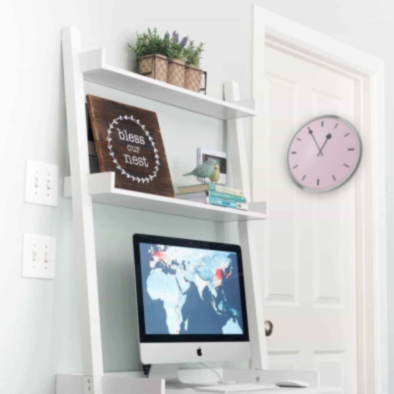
12 h 55 min
